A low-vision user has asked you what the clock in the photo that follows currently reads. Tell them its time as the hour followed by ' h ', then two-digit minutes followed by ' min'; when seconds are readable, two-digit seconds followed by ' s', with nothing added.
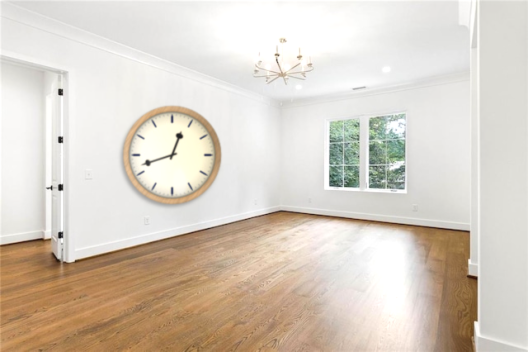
12 h 42 min
